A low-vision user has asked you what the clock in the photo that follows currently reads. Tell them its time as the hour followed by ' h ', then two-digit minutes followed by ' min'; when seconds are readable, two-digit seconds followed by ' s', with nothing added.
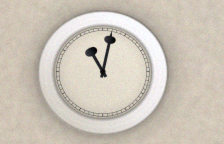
11 h 02 min
